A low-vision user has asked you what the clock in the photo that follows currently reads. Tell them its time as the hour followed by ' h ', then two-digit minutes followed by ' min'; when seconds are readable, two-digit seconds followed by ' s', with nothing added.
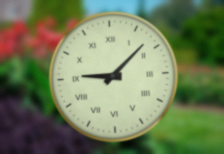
9 h 08 min
